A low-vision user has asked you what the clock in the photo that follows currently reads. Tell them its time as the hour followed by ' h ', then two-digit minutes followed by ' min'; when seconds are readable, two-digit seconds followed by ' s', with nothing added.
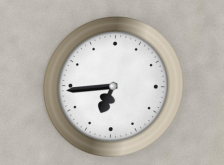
6 h 44 min
